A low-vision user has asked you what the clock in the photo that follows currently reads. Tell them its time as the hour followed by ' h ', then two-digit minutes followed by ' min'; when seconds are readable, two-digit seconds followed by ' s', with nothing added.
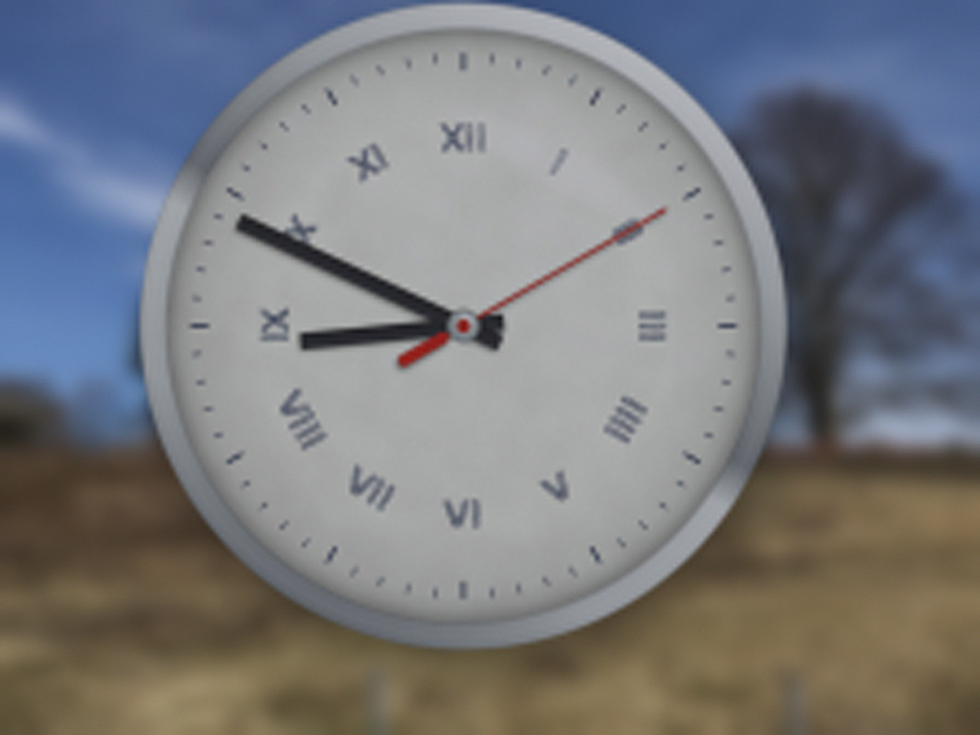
8 h 49 min 10 s
